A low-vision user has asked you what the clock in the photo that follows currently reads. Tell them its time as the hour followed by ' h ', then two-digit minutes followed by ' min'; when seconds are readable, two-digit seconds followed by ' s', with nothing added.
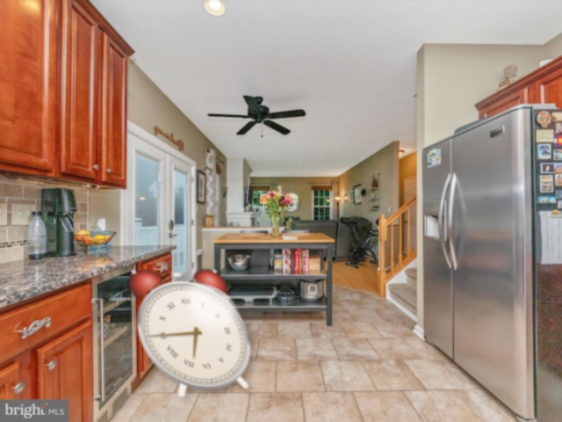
6 h 45 min
